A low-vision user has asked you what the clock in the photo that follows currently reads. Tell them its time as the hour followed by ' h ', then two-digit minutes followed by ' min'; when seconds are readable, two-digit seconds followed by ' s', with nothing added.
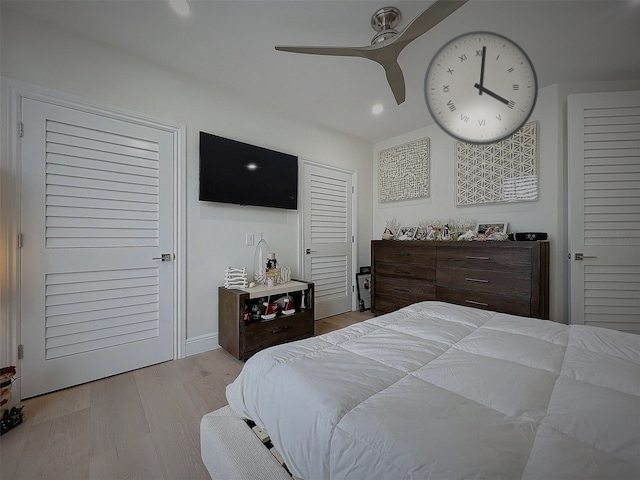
4 h 01 min
